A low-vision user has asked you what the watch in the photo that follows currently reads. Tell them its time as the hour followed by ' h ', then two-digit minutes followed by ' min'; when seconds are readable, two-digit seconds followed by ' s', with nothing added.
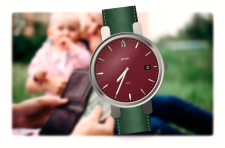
7 h 35 min
